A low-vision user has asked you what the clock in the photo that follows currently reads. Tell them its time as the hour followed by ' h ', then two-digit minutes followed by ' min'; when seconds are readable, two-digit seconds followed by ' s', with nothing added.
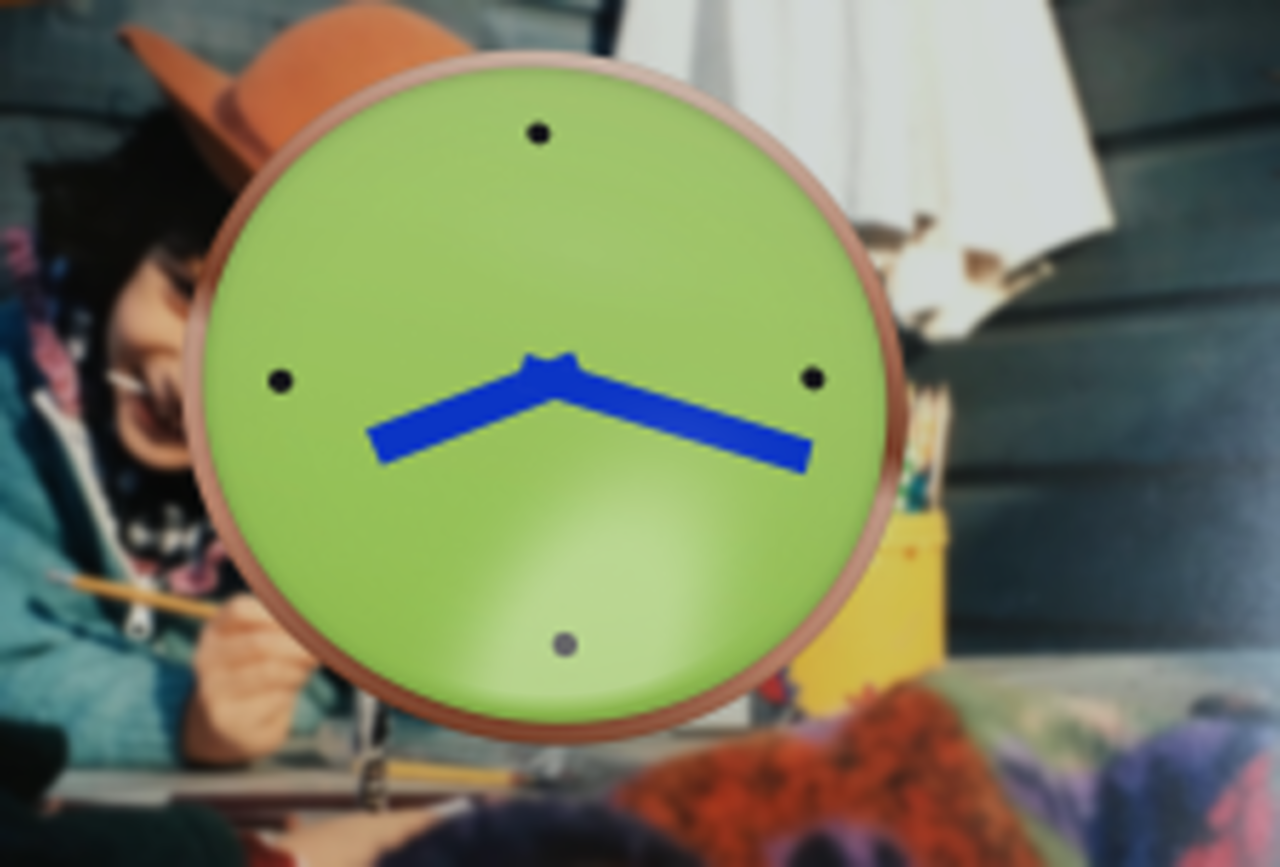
8 h 18 min
